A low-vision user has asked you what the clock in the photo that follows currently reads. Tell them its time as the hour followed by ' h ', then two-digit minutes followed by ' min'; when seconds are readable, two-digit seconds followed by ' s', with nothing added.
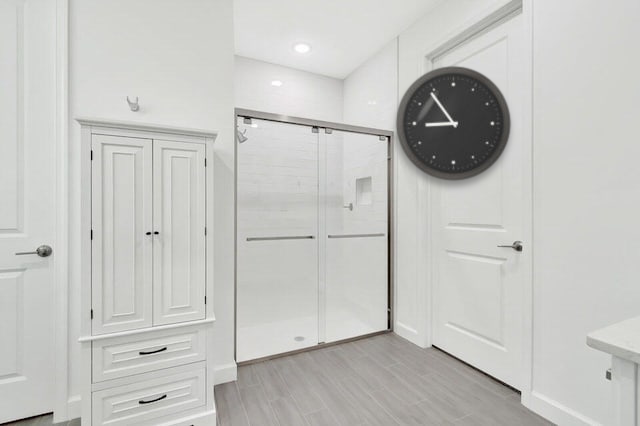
8 h 54 min
